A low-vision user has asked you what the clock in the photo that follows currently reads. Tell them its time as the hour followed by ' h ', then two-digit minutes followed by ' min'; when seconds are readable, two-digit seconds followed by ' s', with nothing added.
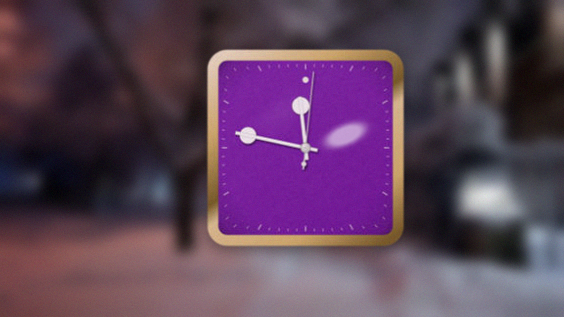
11 h 47 min 01 s
